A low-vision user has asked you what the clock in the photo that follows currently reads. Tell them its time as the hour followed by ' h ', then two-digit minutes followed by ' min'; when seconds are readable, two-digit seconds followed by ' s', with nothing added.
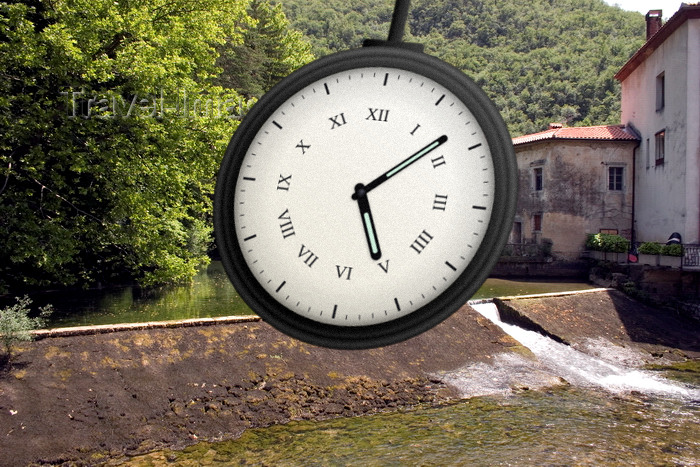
5 h 08 min
